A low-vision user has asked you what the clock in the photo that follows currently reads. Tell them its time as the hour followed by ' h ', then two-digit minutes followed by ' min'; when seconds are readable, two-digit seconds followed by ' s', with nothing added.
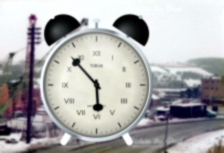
5 h 53 min
